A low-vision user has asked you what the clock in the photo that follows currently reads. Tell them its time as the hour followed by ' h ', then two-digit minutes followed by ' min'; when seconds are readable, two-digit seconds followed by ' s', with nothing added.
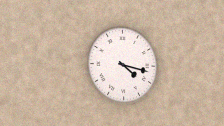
4 h 17 min
